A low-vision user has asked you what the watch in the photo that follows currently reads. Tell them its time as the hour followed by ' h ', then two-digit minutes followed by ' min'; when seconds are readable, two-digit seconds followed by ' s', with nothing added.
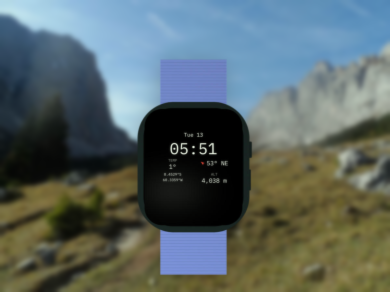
5 h 51 min
